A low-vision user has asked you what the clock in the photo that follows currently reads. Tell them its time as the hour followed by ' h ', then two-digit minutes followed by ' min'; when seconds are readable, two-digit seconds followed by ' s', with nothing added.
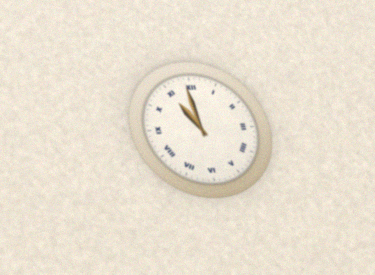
10 h 59 min
